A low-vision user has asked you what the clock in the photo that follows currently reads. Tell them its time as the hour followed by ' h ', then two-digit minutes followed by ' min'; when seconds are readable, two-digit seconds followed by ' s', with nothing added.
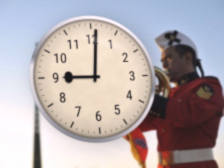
9 h 01 min
